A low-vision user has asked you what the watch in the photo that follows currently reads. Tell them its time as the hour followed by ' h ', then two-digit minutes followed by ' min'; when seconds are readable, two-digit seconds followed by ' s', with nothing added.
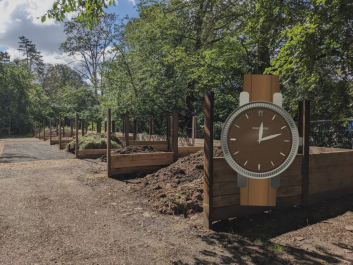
12 h 12 min
